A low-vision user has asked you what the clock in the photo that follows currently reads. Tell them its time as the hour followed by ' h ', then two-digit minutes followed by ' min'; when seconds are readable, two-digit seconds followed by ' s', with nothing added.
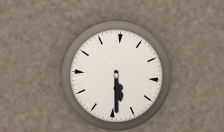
5 h 29 min
